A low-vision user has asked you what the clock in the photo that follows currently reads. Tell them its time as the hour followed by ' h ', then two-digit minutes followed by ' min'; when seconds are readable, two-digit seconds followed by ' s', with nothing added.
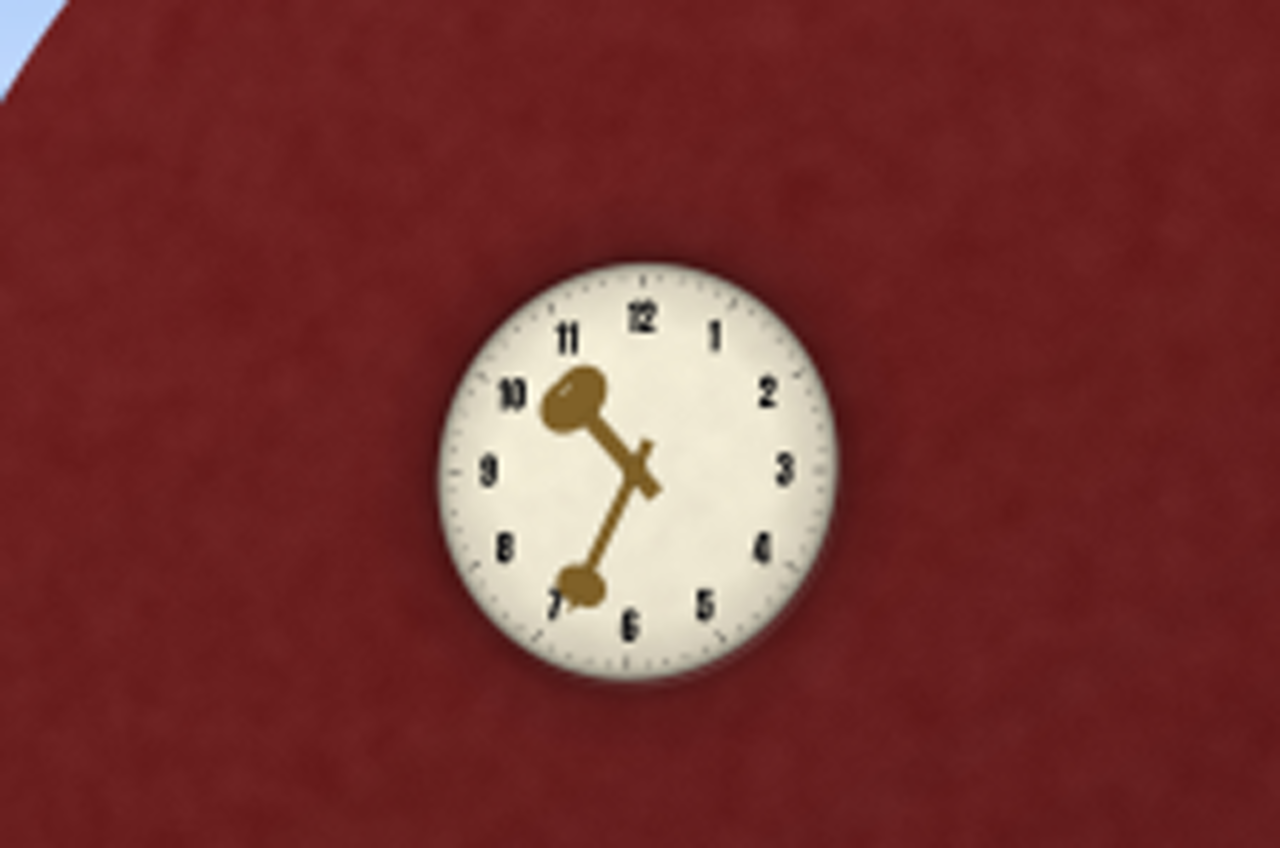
10 h 34 min
